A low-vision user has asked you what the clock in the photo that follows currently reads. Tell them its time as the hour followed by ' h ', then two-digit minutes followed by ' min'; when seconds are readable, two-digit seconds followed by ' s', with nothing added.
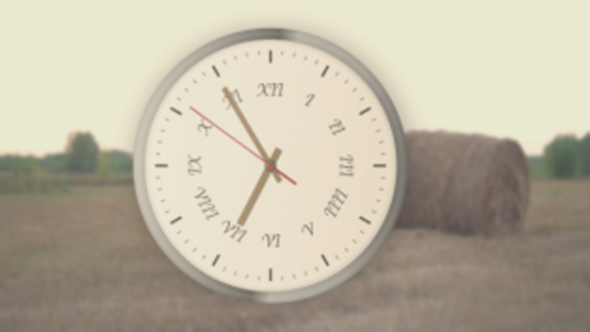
6 h 54 min 51 s
